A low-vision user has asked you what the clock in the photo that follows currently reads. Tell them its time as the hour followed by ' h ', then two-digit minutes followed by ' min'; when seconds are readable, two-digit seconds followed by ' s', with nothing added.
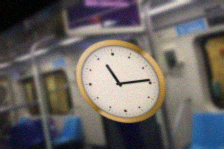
11 h 14 min
